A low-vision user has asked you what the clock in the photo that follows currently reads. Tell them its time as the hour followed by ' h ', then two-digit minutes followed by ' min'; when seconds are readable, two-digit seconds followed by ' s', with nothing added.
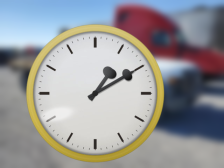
1 h 10 min
